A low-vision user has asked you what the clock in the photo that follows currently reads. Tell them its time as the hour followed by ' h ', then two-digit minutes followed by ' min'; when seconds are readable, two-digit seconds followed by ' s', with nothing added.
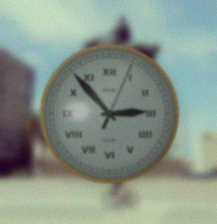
2 h 53 min 04 s
